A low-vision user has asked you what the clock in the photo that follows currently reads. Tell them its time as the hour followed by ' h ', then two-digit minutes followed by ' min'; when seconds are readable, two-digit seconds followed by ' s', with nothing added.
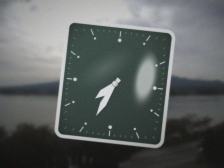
7 h 34 min
